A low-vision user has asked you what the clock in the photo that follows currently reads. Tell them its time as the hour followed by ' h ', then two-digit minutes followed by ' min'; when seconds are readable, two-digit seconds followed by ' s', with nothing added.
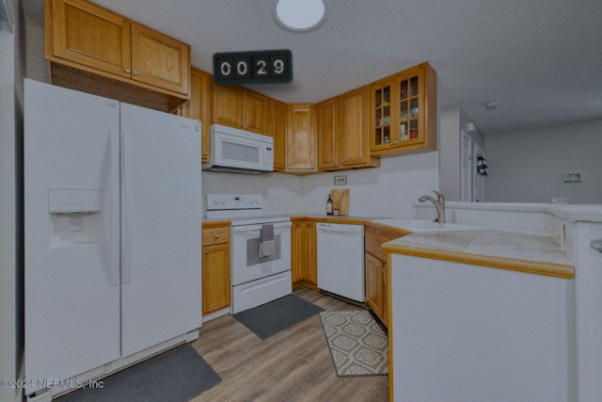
0 h 29 min
